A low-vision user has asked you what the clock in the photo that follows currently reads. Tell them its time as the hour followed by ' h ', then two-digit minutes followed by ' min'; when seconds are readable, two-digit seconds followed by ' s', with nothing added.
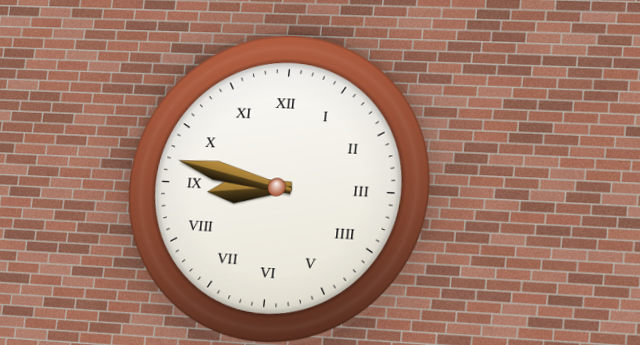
8 h 47 min
